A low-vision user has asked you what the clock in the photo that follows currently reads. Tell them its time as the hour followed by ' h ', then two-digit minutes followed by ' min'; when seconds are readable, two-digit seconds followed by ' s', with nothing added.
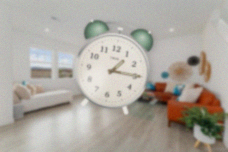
1 h 15 min
